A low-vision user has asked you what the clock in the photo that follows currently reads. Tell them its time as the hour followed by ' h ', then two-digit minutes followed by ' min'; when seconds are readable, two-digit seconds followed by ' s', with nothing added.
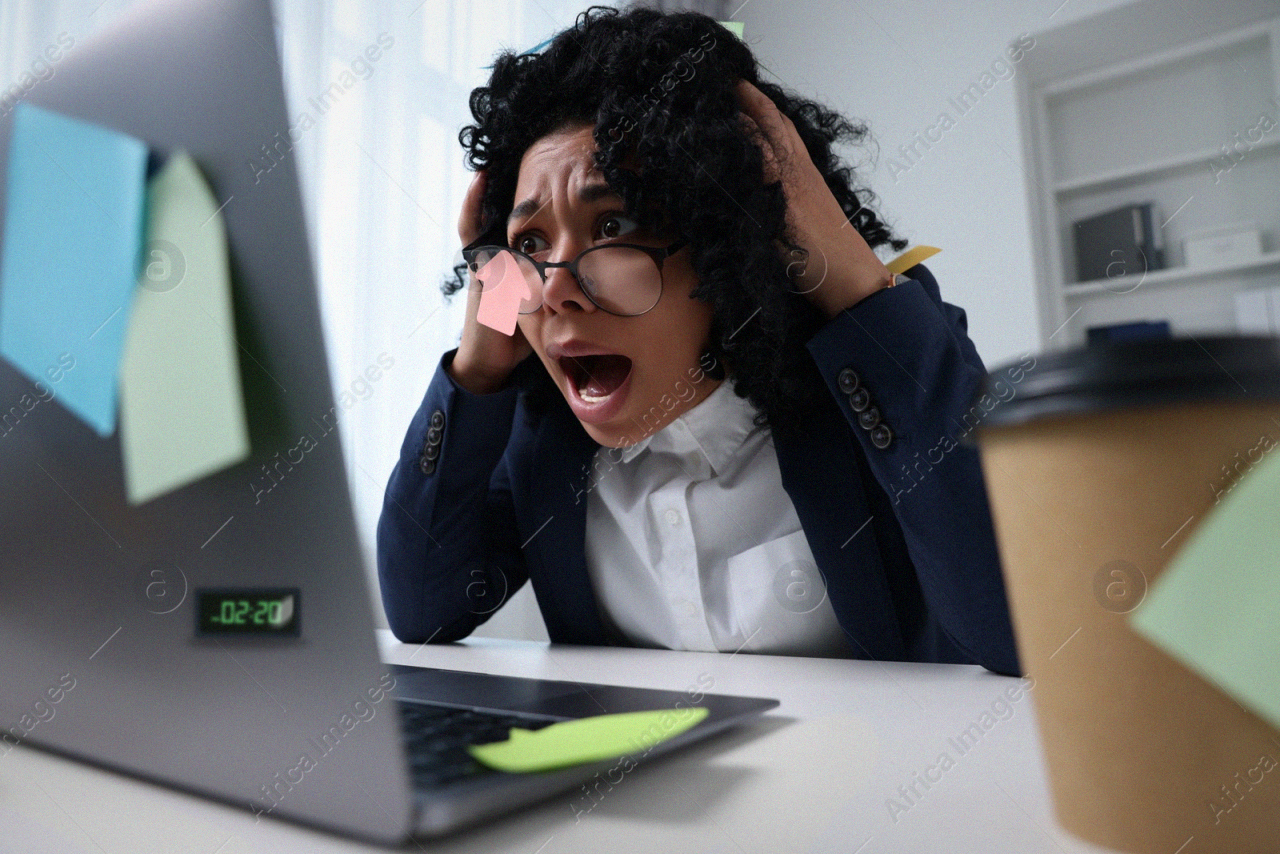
2 h 20 min
